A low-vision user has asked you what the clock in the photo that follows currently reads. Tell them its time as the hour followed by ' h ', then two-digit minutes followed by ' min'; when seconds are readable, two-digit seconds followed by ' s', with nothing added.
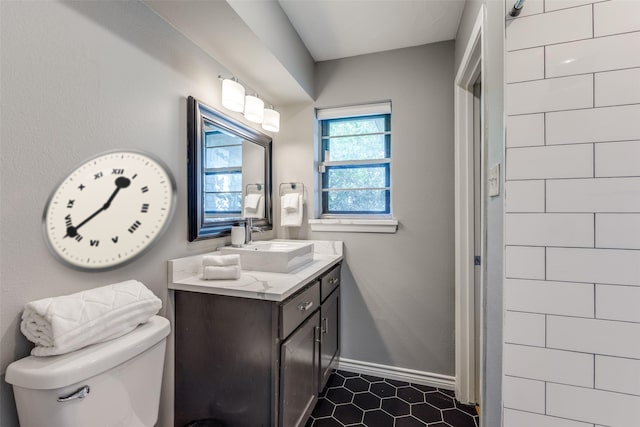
12 h 37 min
